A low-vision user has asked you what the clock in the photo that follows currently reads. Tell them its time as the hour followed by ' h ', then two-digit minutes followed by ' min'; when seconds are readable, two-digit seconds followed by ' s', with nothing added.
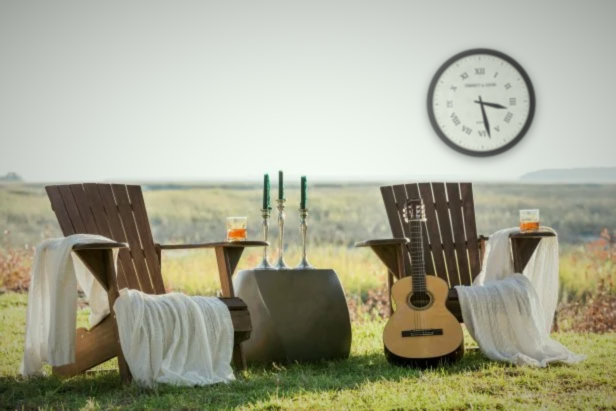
3 h 28 min
